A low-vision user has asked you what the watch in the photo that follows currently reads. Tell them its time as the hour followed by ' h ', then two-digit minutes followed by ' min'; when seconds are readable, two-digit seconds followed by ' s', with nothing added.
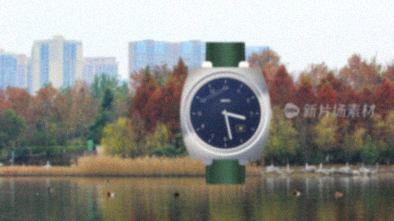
3 h 28 min
